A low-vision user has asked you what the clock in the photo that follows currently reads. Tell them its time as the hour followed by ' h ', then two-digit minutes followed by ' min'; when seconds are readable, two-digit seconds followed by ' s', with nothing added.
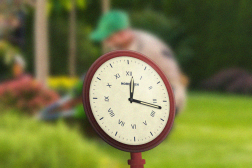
12 h 17 min
